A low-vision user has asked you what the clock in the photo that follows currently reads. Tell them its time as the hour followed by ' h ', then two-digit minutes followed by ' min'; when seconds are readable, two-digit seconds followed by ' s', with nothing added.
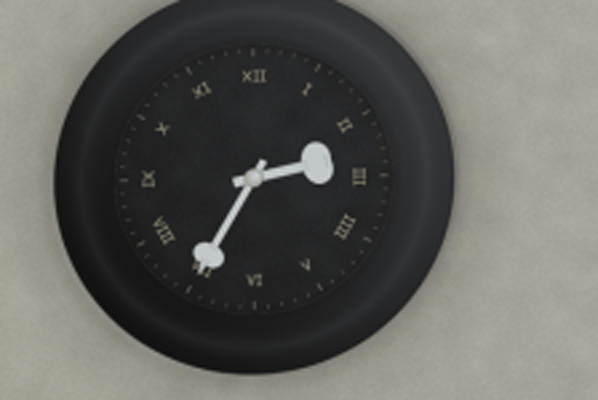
2 h 35 min
